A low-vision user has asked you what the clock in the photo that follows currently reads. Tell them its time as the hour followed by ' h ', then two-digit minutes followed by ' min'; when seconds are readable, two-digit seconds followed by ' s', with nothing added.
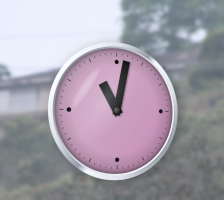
11 h 02 min
